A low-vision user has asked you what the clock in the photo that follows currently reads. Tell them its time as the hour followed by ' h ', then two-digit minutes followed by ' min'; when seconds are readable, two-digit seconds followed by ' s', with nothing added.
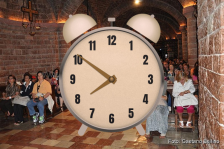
7 h 51 min
